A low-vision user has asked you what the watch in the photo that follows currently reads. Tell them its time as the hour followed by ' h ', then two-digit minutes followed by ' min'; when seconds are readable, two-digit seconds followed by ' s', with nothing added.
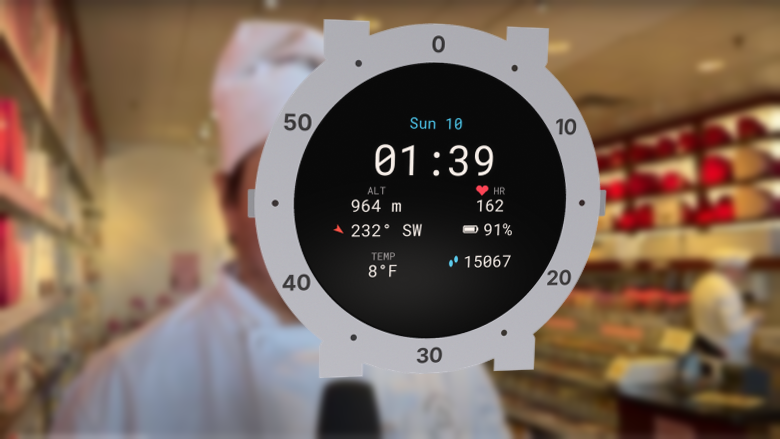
1 h 39 min
